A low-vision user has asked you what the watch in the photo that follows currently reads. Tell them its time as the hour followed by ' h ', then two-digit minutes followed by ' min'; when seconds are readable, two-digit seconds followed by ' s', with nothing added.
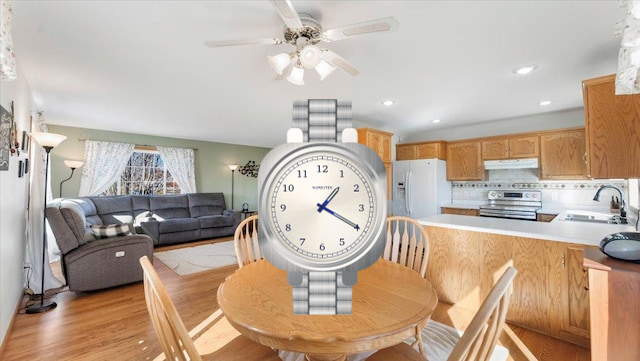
1 h 20 min
